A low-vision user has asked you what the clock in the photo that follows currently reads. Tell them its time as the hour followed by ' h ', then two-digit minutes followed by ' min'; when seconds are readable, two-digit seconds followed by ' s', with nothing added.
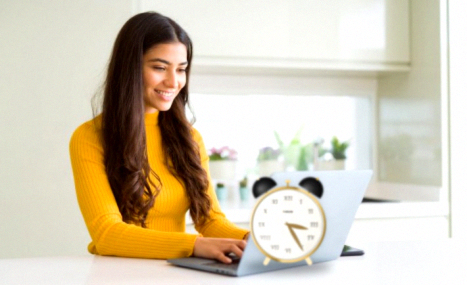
3 h 25 min
